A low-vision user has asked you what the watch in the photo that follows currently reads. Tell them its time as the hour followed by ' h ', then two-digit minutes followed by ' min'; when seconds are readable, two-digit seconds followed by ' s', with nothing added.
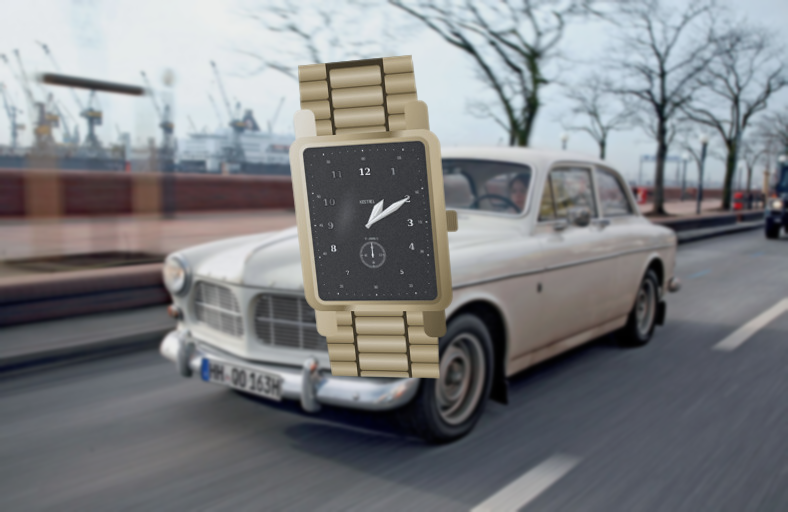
1 h 10 min
